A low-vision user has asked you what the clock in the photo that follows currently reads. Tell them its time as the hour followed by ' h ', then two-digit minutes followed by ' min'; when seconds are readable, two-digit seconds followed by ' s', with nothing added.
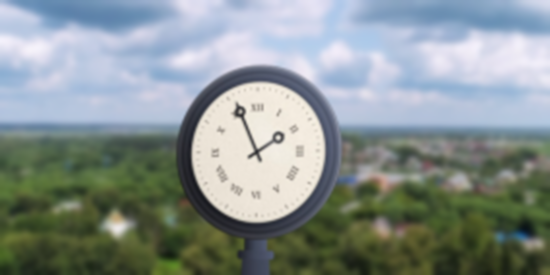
1 h 56 min
